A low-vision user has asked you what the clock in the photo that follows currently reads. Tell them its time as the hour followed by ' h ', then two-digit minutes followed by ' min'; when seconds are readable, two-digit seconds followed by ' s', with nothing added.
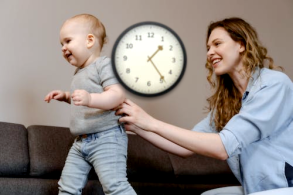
1 h 24 min
